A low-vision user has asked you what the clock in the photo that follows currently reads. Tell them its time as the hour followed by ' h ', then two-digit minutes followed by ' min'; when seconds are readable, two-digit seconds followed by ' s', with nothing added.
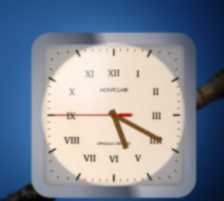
5 h 19 min 45 s
